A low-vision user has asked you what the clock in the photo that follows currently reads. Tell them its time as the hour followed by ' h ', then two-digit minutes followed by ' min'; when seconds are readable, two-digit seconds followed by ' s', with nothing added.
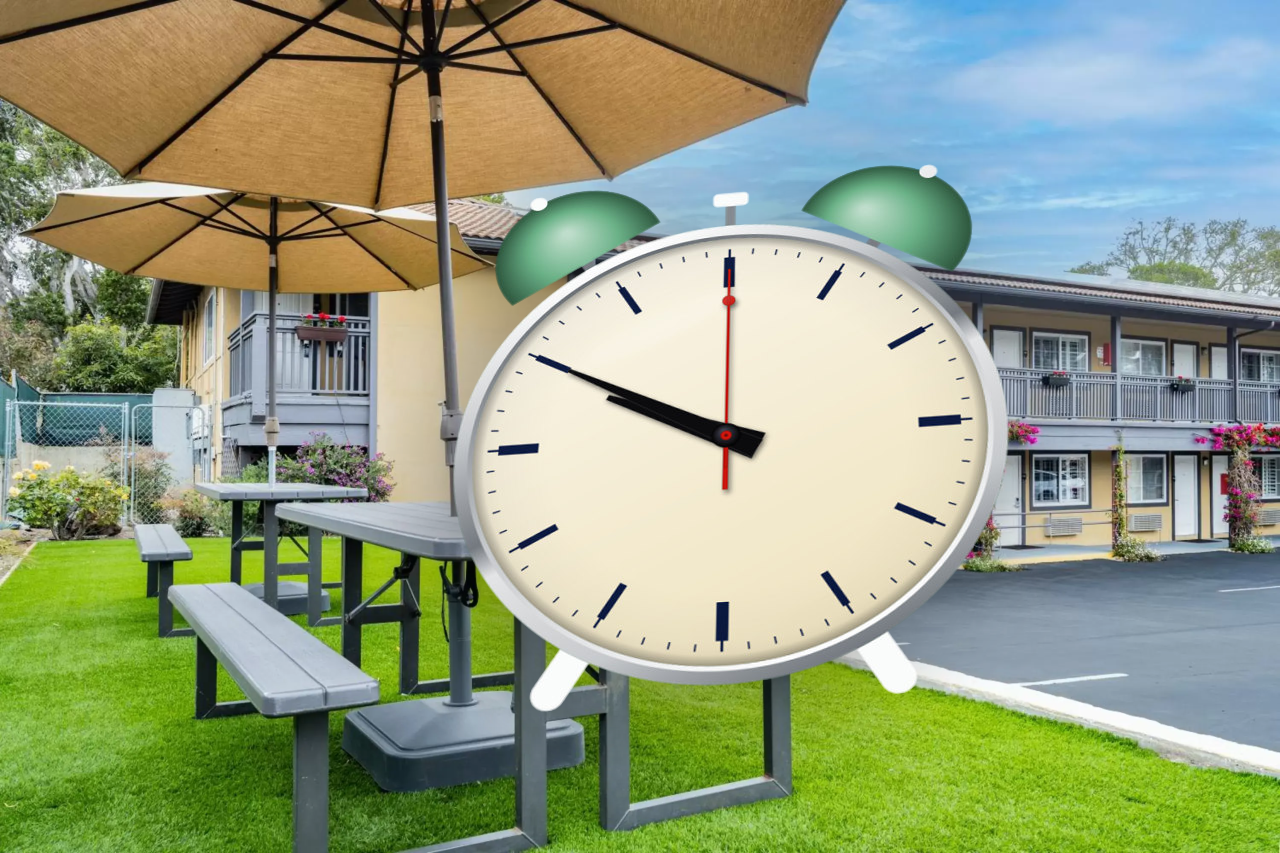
9 h 50 min 00 s
